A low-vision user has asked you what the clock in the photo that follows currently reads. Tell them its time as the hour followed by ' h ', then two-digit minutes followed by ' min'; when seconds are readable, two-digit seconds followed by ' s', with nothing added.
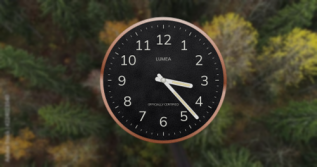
3 h 23 min
